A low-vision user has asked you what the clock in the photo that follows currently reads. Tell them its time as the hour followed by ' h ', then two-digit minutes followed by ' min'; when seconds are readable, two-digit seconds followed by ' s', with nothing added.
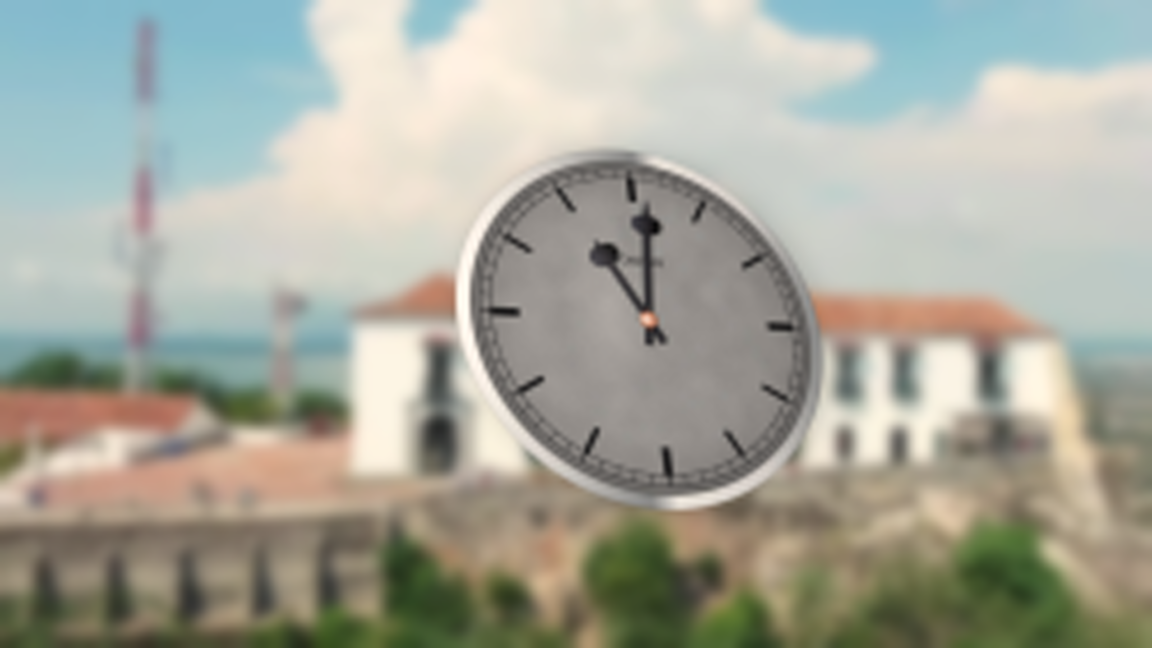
11 h 01 min
